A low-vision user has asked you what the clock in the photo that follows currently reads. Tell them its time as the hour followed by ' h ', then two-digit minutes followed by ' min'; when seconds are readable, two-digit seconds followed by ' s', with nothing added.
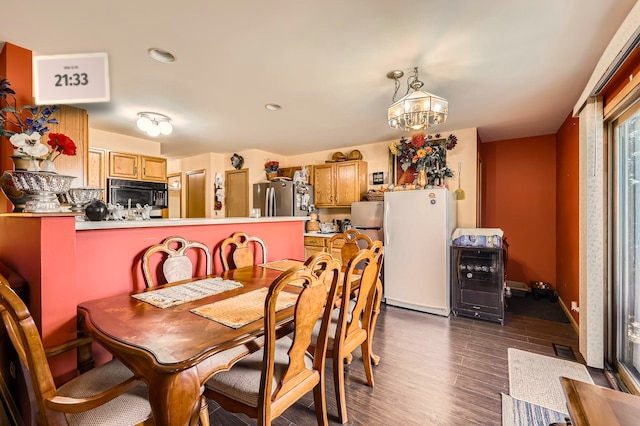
21 h 33 min
